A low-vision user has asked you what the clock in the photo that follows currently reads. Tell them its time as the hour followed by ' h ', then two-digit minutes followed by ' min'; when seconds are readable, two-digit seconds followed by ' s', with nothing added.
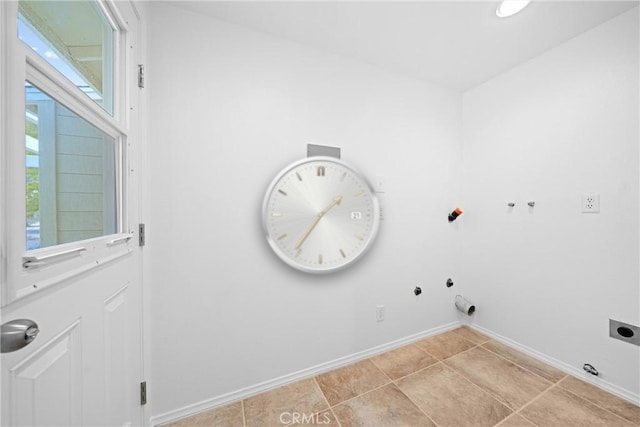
1 h 36 min
